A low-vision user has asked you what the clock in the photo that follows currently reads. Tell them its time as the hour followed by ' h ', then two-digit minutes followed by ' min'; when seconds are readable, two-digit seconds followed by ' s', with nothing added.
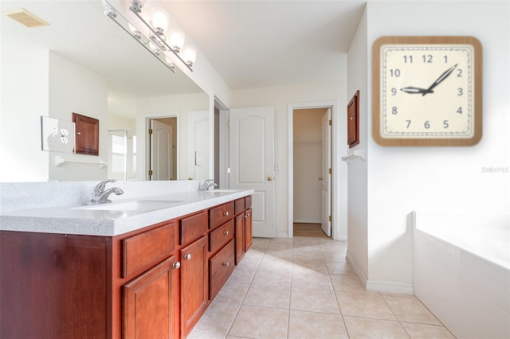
9 h 08 min
